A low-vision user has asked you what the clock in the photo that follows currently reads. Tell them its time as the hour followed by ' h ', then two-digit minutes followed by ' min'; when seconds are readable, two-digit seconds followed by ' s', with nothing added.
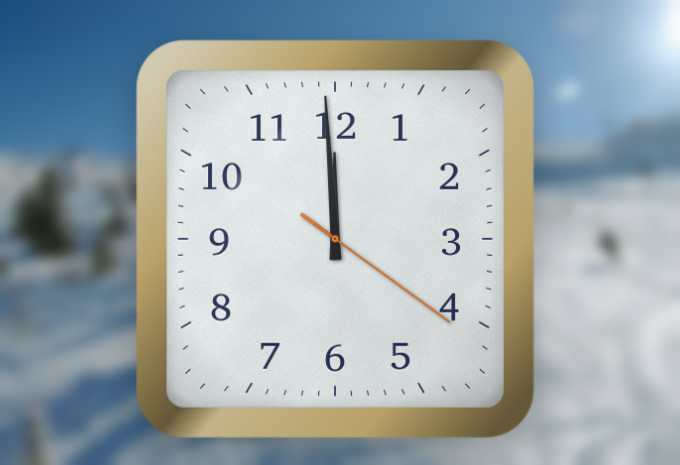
11 h 59 min 21 s
